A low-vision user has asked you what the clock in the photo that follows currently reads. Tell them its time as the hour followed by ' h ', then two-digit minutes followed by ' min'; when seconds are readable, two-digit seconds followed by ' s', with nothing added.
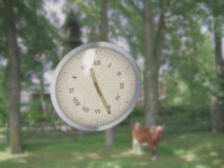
11 h 26 min
